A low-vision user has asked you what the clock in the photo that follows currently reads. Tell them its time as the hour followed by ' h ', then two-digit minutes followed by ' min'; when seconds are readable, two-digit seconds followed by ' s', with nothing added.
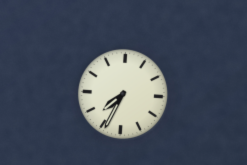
7 h 34 min
